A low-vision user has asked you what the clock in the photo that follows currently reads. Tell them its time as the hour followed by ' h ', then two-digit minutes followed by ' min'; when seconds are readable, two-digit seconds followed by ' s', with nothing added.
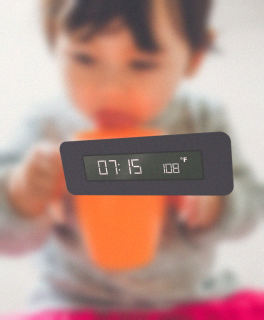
7 h 15 min
